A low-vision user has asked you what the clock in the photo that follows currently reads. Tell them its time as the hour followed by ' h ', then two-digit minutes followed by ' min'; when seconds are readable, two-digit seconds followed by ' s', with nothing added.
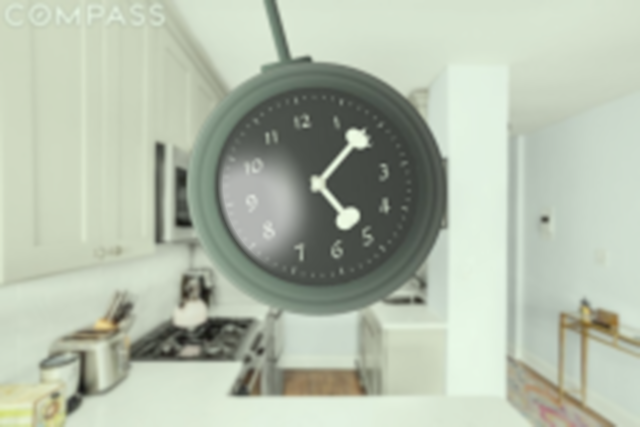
5 h 09 min
